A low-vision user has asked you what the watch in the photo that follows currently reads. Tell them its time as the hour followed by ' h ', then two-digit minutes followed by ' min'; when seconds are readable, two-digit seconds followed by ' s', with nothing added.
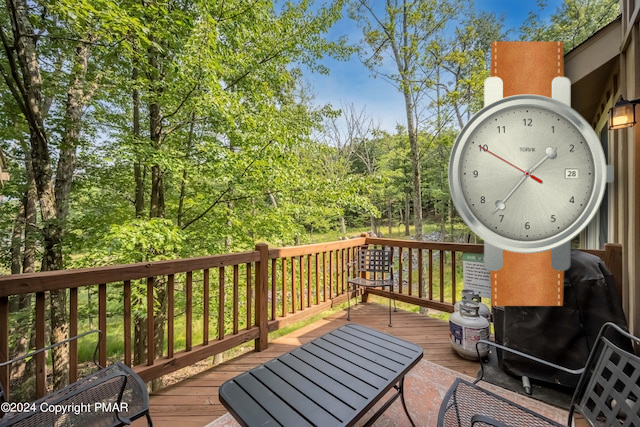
1 h 36 min 50 s
